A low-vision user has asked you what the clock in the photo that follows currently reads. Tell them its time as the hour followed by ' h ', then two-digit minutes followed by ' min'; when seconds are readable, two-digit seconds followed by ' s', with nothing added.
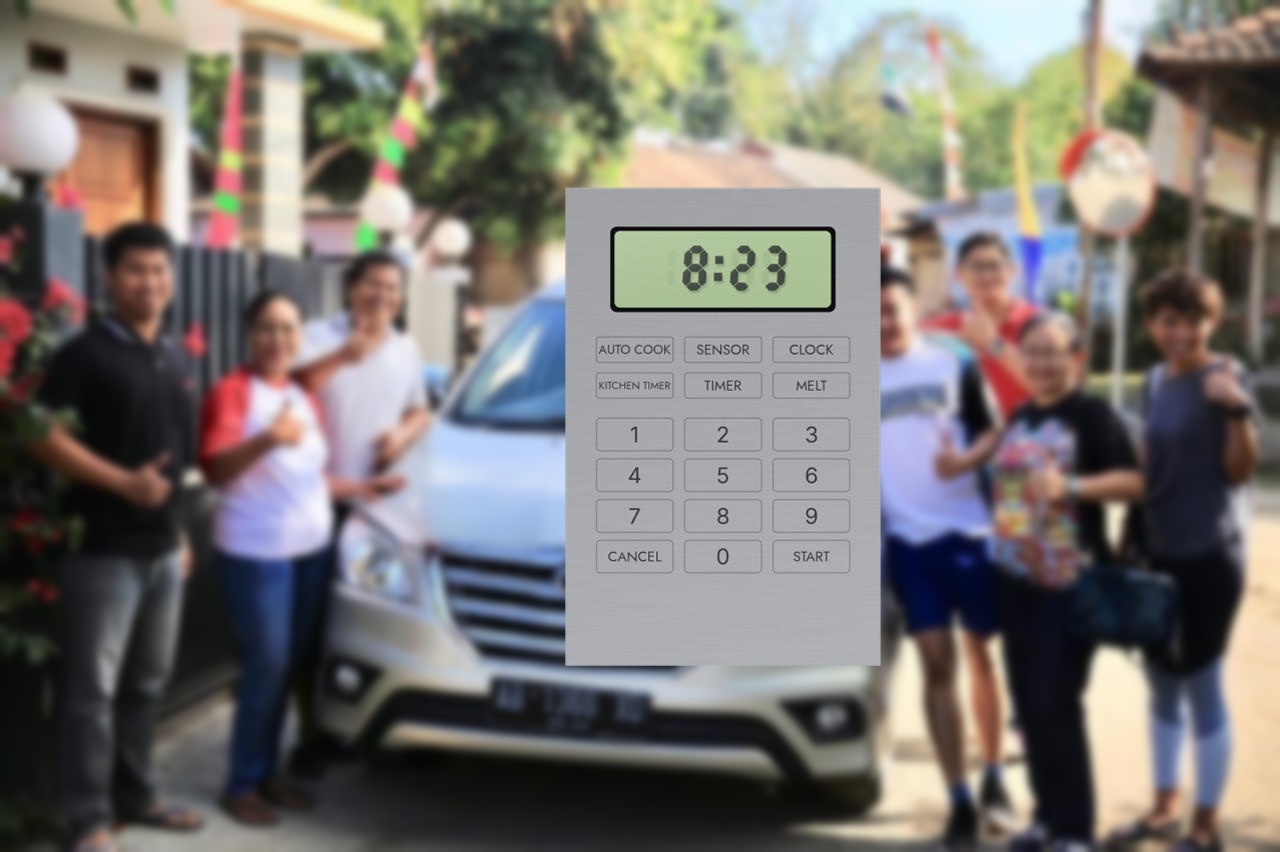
8 h 23 min
